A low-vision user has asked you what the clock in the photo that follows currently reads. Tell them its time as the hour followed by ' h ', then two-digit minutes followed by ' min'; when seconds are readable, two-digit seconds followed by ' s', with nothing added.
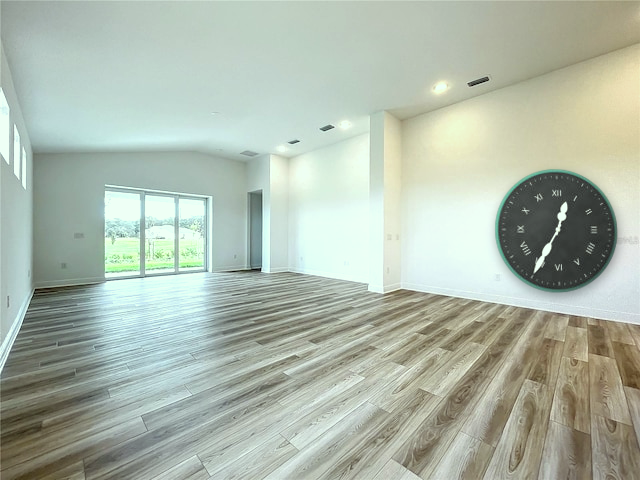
12 h 35 min
